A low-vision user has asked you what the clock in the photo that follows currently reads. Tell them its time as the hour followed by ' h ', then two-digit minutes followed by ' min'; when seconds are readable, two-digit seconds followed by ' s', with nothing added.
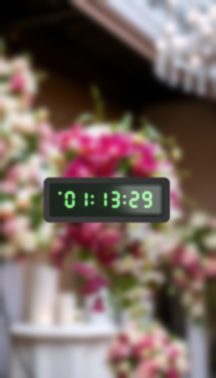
1 h 13 min 29 s
